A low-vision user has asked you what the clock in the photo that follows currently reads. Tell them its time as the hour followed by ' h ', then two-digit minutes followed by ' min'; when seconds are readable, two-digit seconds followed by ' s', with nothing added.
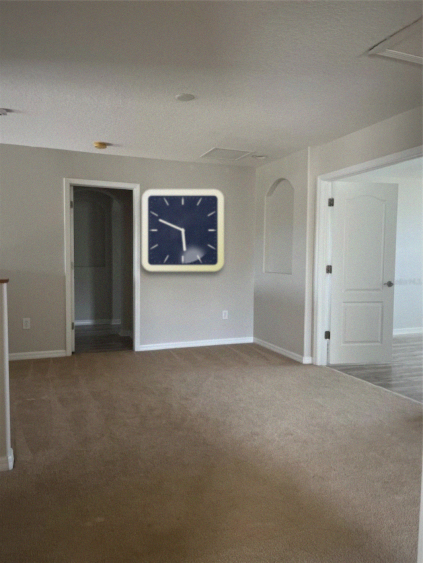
5 h 49 min
